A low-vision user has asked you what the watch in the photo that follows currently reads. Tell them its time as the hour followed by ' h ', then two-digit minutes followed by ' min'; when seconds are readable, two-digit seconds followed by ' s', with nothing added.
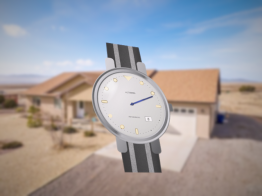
2 h 11 min
